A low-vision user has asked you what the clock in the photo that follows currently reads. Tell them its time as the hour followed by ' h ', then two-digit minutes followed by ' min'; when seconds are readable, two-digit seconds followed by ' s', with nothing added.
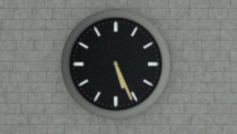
5 h 26 min
